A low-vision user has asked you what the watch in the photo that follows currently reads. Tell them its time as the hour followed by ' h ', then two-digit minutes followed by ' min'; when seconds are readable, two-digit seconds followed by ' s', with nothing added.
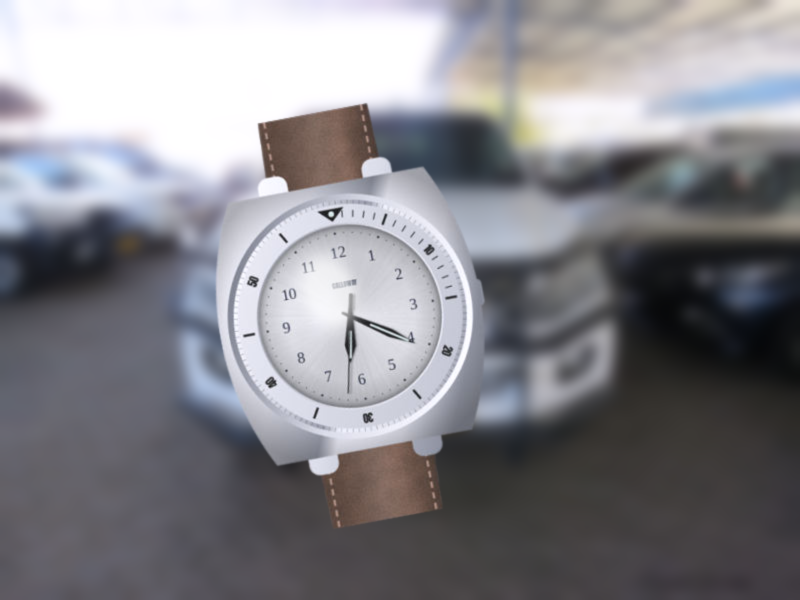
6 h 20 min 32 s
